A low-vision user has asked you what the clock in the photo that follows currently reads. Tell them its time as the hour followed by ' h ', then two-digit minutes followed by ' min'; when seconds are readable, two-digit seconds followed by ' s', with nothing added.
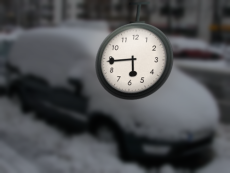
5 h 44 min
